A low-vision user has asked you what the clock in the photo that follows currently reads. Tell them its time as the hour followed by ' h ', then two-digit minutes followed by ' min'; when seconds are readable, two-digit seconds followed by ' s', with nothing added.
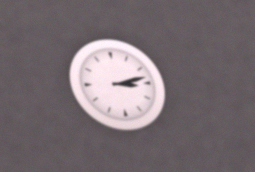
3 h 13 min
